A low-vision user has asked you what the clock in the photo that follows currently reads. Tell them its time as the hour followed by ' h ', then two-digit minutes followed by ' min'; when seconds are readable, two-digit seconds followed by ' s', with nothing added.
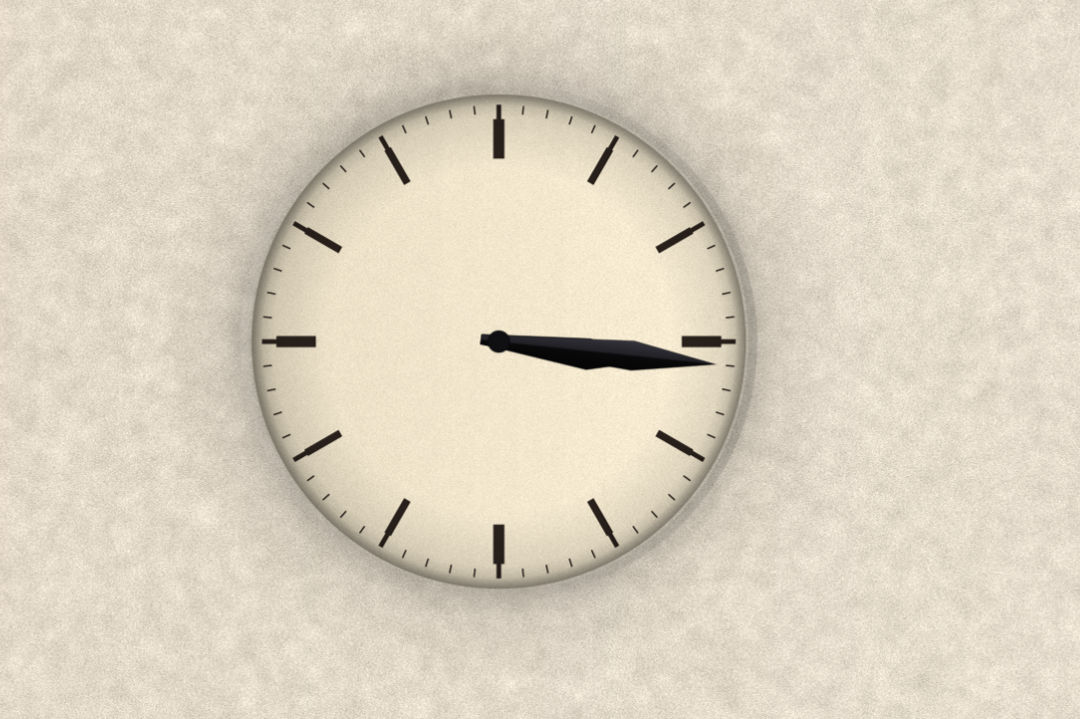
3 h 16 min
